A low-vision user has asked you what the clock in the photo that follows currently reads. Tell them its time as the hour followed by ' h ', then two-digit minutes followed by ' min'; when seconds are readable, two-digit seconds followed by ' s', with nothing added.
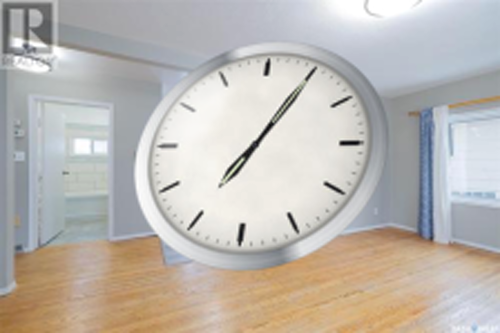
7 h 05 min
